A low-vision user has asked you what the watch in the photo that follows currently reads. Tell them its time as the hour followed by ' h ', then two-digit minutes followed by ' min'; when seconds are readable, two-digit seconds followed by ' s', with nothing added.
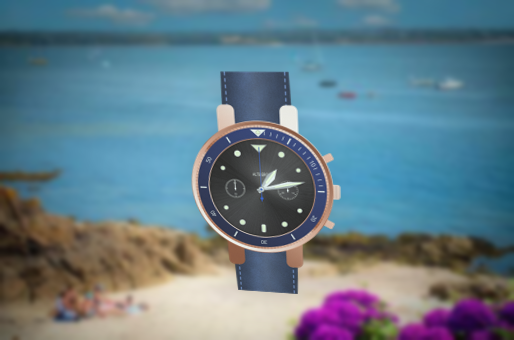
1 h 13 min
